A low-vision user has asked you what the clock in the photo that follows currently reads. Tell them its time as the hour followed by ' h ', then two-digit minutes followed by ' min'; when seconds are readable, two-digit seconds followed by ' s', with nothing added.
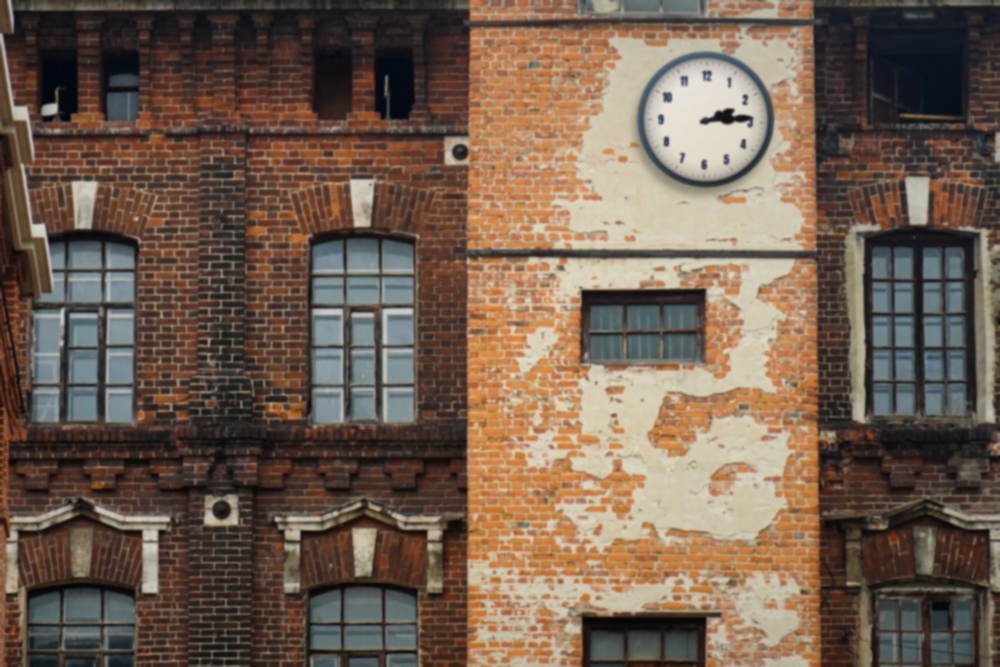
2 h 14 min
